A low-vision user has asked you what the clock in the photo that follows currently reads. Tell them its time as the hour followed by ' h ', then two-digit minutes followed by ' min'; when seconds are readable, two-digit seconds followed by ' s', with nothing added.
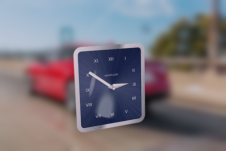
2 h 51 min
